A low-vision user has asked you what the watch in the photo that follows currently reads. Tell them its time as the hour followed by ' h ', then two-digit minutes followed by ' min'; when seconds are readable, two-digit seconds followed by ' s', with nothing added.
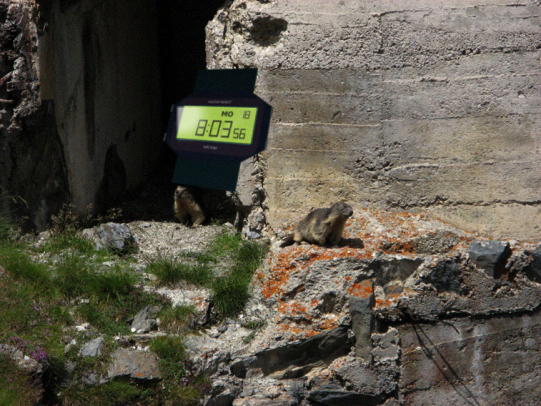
8 h 03 min 56 s
